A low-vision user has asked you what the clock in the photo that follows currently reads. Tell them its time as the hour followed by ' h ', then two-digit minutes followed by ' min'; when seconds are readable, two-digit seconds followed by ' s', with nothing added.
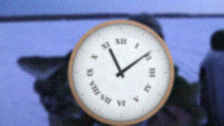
11 h 09 min
